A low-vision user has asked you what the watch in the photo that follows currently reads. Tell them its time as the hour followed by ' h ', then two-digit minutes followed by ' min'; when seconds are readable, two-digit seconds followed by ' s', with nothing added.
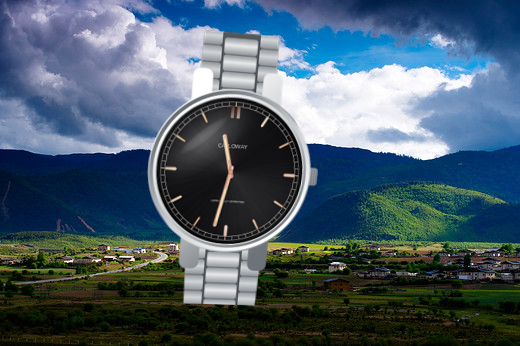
11 h 32 min
